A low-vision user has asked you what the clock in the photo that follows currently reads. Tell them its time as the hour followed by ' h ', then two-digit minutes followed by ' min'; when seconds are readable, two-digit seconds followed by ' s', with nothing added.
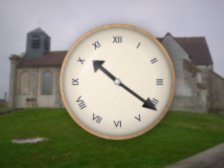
10 h 21 min
